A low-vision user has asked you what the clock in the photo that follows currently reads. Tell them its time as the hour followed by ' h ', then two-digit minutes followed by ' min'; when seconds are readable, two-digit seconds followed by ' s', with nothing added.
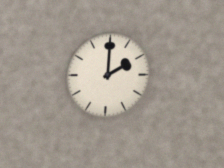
2 h 00 min
